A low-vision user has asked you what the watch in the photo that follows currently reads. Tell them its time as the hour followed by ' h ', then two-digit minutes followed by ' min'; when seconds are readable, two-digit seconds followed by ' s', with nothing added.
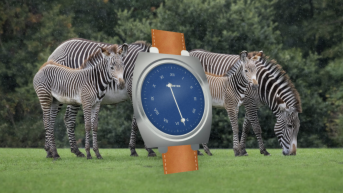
11 h 27 min
